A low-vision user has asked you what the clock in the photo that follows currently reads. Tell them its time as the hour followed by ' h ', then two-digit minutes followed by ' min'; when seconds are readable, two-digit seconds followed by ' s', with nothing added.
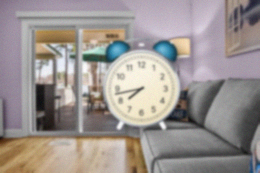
7 h 43 min
